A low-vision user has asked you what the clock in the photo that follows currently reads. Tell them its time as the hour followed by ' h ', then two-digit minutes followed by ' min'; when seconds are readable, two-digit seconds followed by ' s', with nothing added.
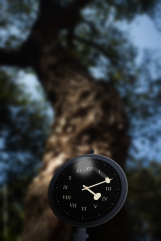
4 h 11 min
